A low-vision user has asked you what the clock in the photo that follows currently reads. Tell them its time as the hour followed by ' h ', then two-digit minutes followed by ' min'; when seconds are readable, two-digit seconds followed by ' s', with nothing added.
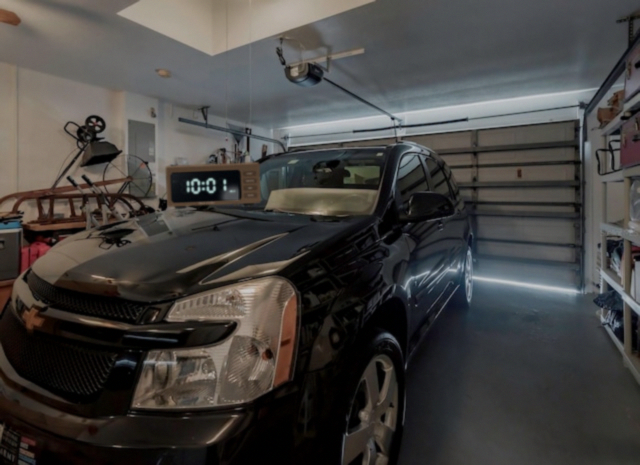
10 h 01 min
